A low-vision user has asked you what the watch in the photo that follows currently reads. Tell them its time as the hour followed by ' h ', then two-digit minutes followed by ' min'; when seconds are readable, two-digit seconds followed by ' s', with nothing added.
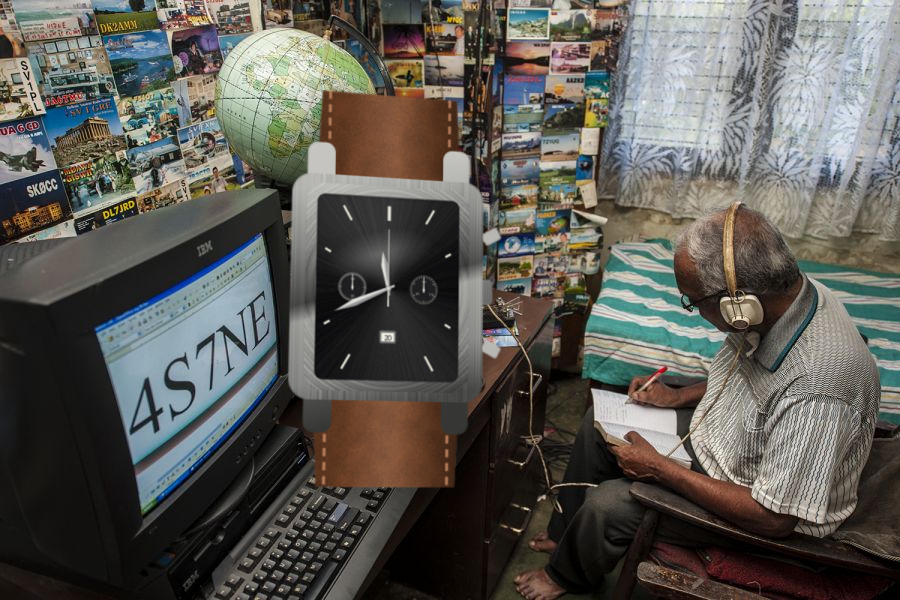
11 h 41 min
